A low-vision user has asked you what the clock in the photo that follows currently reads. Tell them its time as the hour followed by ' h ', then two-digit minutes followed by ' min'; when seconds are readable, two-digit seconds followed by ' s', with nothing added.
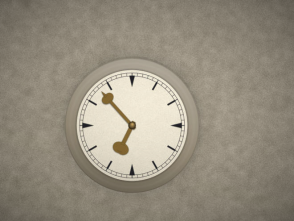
6 h 53 min
